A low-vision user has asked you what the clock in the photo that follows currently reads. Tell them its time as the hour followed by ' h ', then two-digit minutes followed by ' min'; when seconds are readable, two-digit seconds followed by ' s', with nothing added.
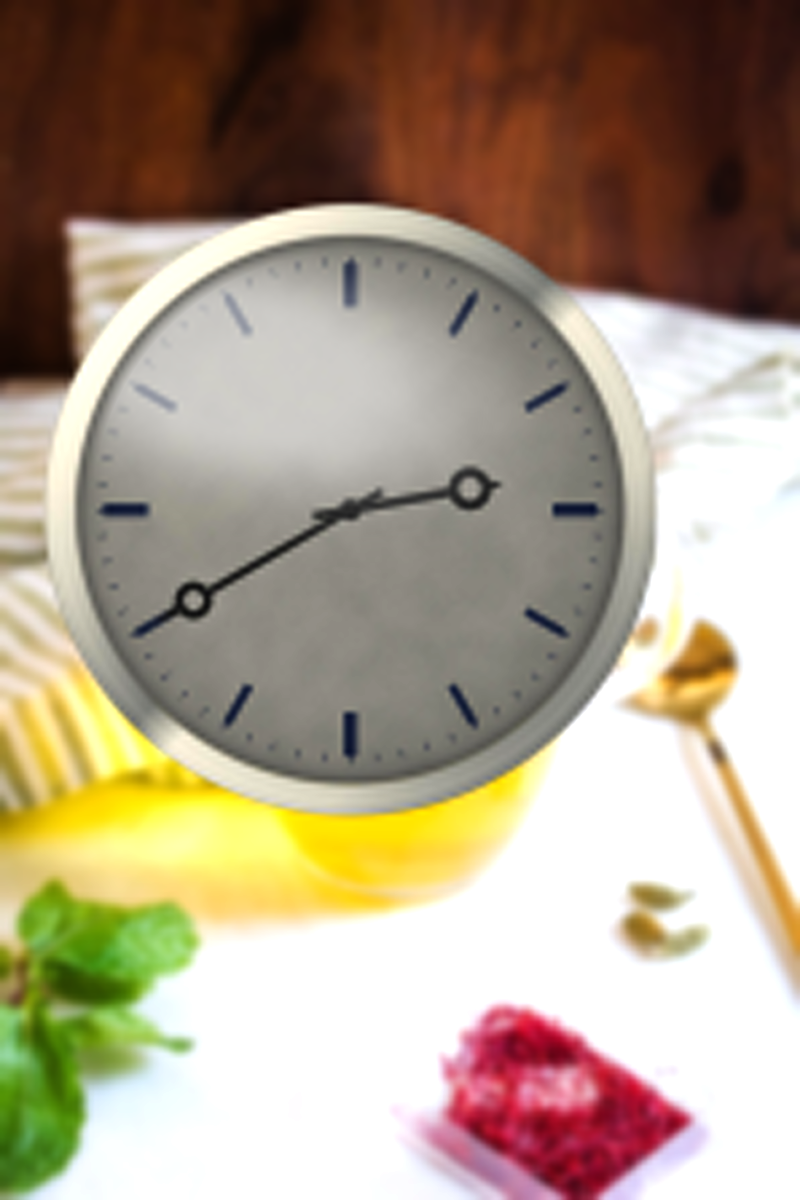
2 h 40 min
